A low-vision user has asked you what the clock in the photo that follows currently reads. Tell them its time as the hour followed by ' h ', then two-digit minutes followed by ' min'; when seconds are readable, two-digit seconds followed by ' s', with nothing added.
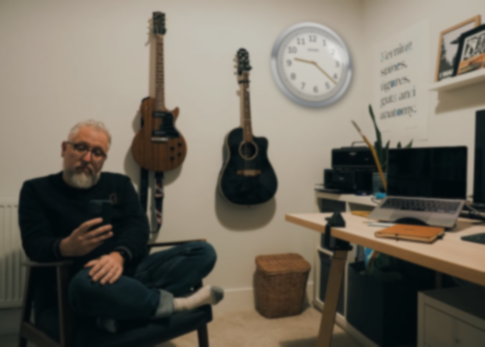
9 h 22 min
